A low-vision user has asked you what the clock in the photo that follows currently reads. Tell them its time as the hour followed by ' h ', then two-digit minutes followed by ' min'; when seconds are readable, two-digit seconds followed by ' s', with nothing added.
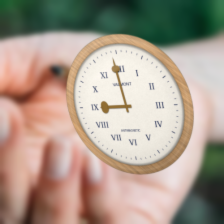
8 h 59 min
